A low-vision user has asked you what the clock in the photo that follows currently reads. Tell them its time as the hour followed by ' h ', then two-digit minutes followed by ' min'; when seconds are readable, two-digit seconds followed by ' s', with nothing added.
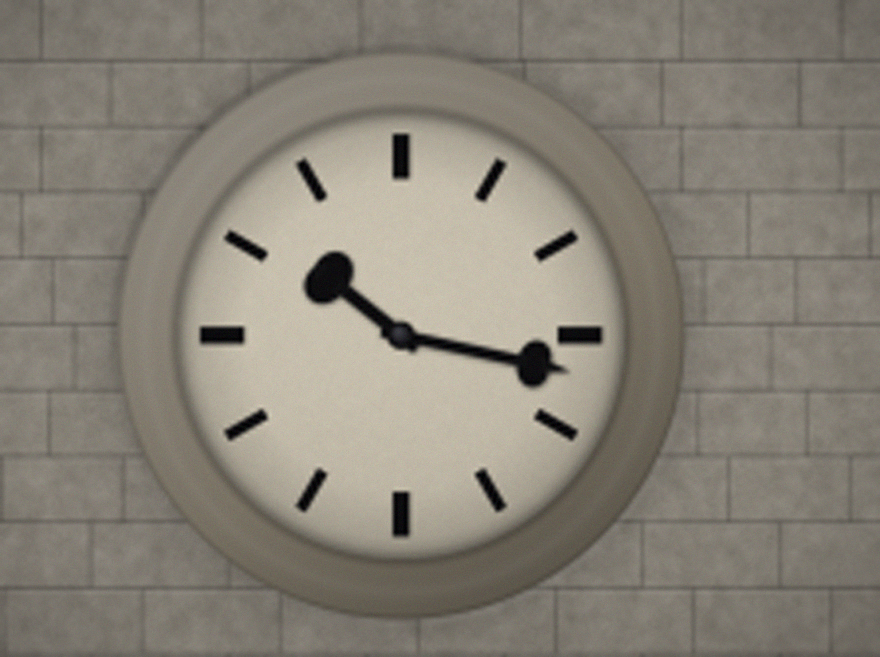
10 h 17 min
